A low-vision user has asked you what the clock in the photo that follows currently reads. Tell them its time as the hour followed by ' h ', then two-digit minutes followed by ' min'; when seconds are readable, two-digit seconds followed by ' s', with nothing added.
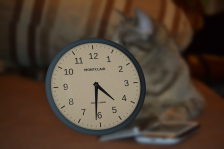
4 h 31 min
